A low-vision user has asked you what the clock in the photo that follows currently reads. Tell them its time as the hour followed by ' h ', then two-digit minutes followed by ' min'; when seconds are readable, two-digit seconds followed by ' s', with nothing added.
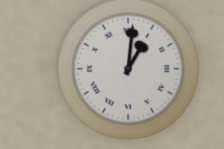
1 h 01 min
